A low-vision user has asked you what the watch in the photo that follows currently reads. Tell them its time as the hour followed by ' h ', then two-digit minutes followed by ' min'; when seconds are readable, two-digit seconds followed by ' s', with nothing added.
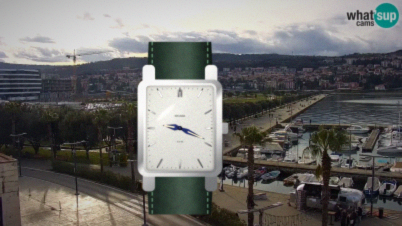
9 h 19 min
